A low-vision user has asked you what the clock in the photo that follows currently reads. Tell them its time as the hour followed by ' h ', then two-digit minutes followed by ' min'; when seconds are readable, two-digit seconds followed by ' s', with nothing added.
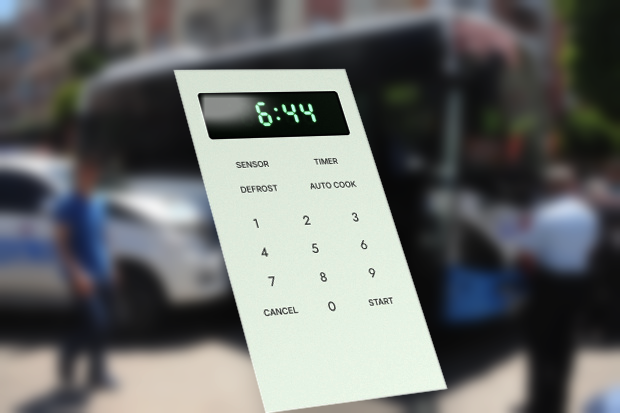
6 h 44 min
